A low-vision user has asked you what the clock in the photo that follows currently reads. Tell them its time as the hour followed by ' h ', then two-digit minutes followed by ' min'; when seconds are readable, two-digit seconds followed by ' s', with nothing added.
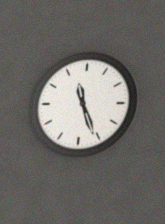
11 h 26 min
